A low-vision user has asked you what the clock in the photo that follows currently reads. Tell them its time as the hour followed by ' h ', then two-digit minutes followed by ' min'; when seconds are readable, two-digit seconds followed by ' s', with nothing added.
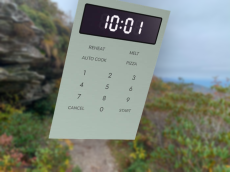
10 h 01 min
